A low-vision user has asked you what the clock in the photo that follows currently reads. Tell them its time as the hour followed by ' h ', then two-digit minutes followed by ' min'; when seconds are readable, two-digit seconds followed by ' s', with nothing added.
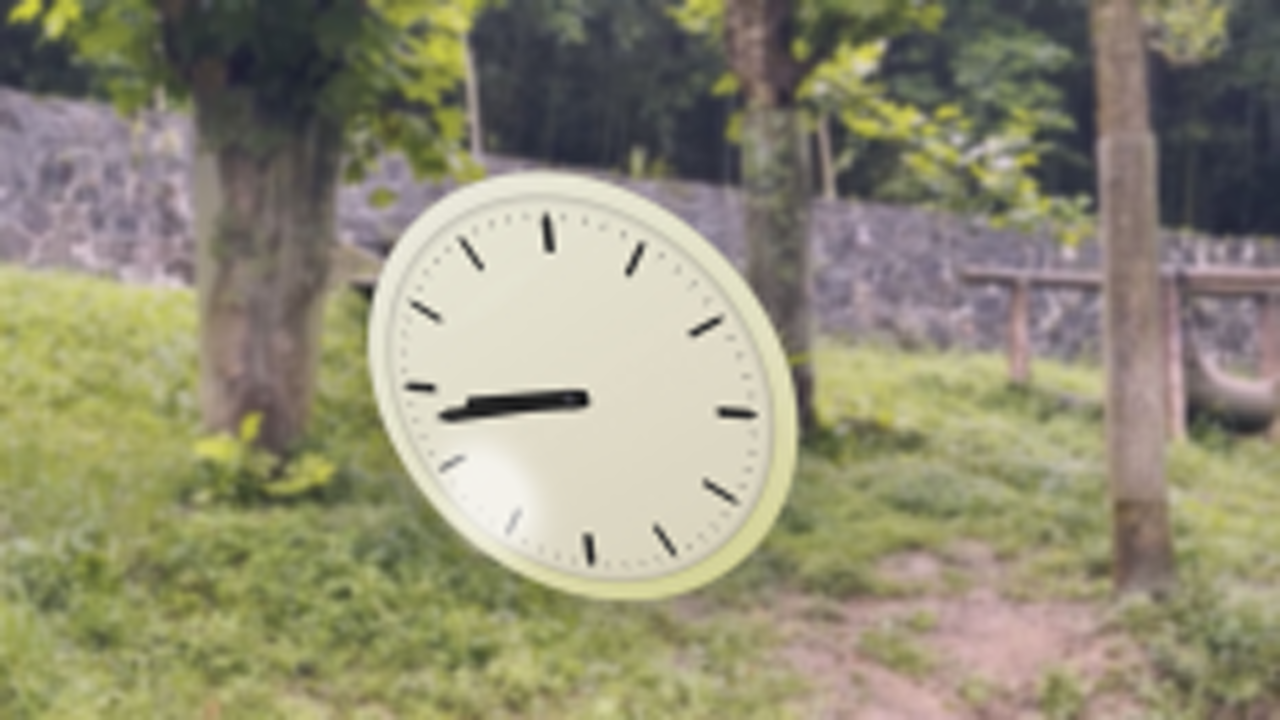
8 h 43 min
